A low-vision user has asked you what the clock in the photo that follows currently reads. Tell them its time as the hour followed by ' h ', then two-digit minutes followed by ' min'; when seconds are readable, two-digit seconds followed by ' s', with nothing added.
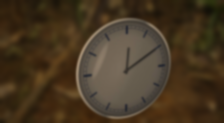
12 h 10 min
